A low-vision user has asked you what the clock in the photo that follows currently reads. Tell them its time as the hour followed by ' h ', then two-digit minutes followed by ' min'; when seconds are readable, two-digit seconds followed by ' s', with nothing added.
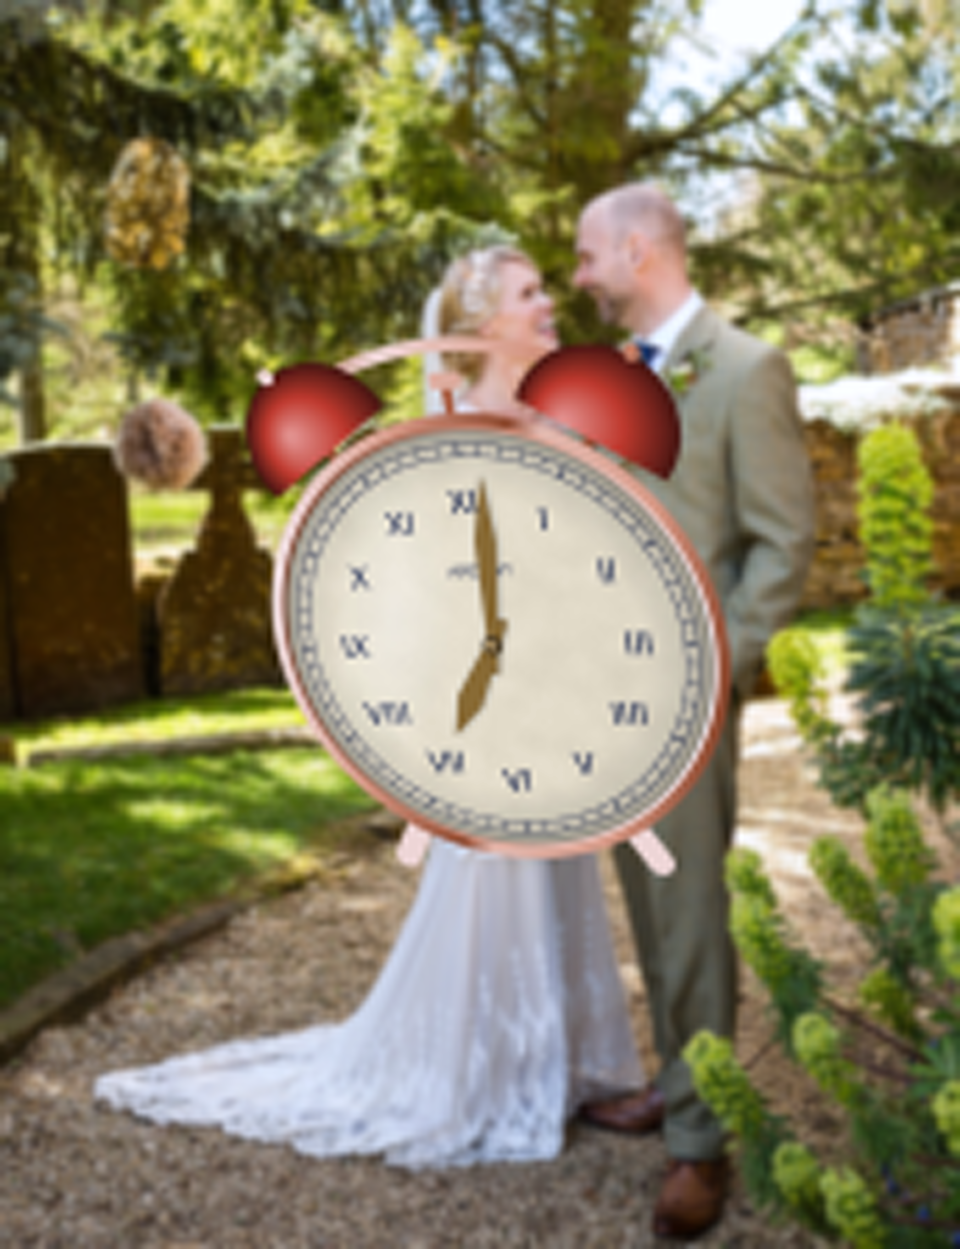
7 h 01 min
